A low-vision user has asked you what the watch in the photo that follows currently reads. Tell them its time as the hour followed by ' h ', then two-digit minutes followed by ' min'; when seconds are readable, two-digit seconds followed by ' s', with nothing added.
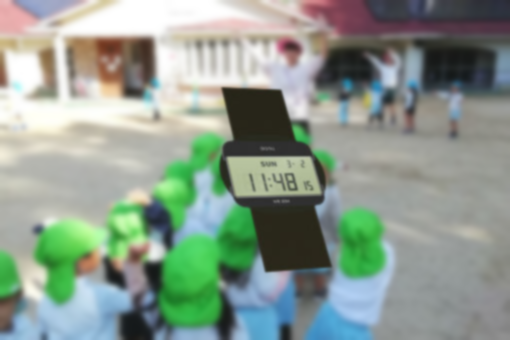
11 h 48 min
